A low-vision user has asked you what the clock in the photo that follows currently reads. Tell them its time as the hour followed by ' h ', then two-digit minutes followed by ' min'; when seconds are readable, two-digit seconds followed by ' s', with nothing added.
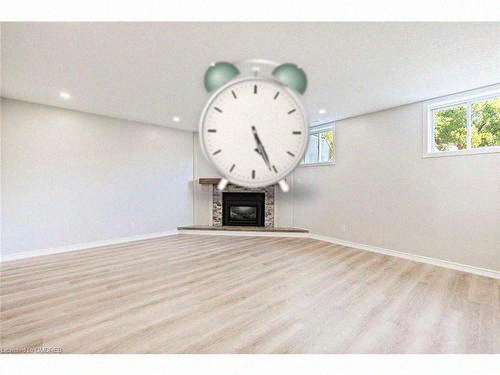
5 h 26 min
